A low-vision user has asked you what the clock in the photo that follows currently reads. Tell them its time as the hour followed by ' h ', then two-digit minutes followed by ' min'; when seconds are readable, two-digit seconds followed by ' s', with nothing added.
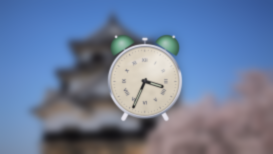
3 h 34 min
